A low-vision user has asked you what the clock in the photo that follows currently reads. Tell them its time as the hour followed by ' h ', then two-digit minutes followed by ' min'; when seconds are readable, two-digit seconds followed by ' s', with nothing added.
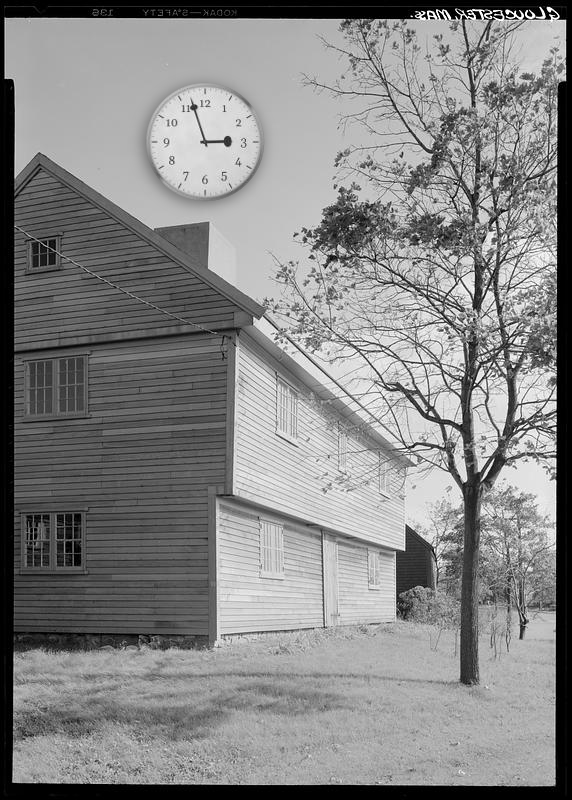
2 h 57 min
